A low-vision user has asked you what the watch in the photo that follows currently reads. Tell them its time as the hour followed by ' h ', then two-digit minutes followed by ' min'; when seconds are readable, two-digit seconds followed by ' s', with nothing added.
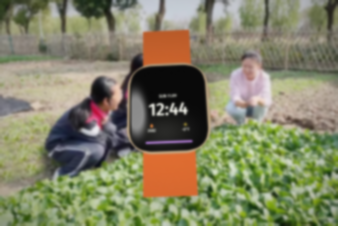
12 h 44 min
